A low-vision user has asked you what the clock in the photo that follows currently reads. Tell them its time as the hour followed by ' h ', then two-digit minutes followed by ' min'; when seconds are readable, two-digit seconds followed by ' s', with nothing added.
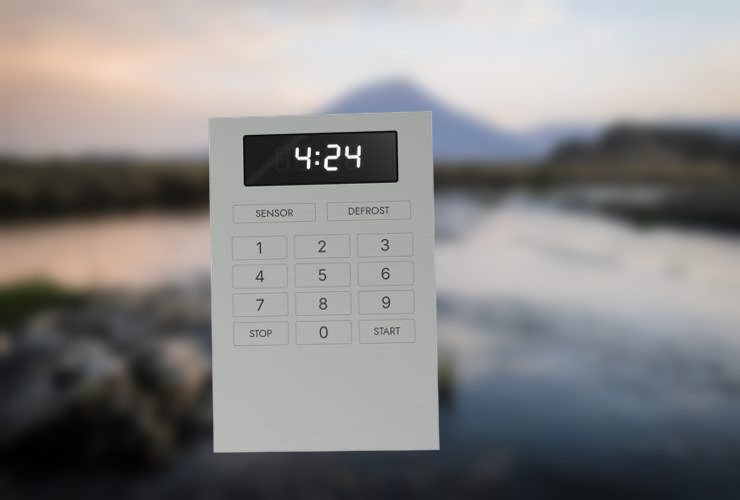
4 h 24 min
